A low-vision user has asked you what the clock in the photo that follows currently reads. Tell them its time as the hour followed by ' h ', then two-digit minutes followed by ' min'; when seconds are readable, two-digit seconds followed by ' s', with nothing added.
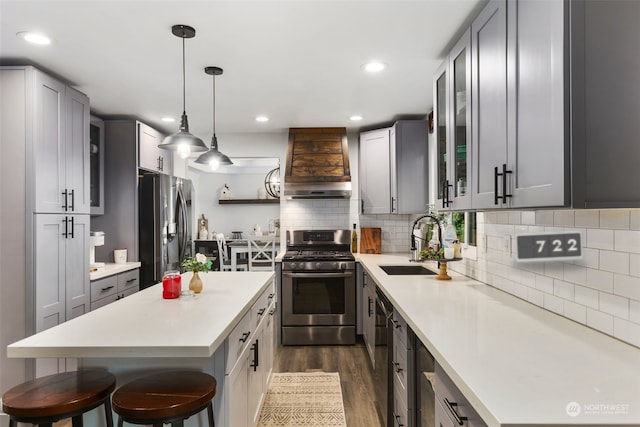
7 h 22 min
